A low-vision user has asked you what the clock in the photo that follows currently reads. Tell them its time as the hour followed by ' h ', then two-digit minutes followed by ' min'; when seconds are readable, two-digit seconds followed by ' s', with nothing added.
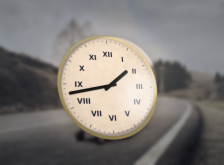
1 h 43 min
